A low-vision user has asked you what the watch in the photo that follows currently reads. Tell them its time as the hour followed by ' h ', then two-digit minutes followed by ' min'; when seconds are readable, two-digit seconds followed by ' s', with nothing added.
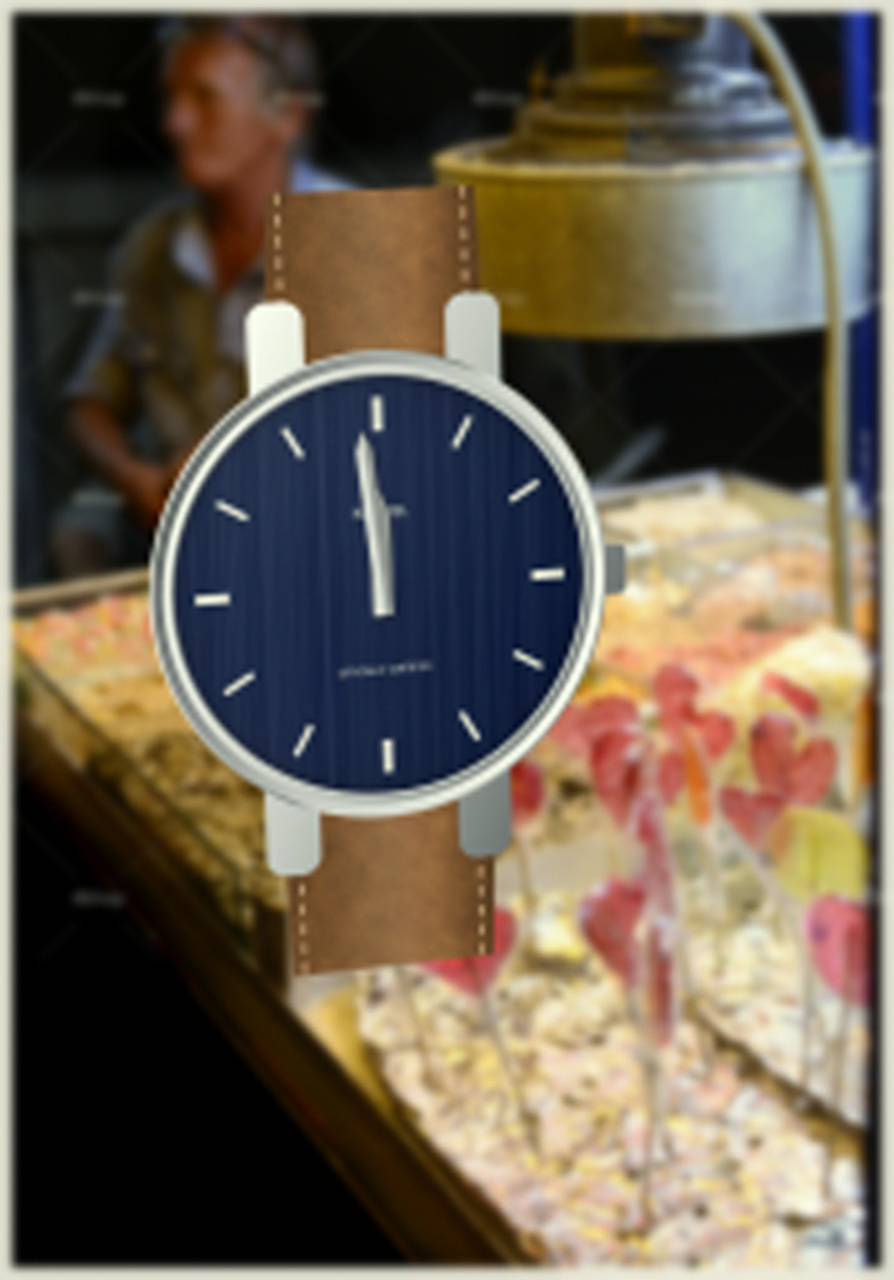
11 h 59 min
